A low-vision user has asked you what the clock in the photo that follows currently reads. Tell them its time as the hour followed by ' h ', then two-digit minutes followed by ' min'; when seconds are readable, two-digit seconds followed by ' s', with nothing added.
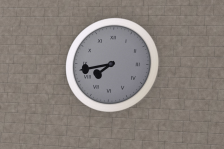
7 h 43 min
